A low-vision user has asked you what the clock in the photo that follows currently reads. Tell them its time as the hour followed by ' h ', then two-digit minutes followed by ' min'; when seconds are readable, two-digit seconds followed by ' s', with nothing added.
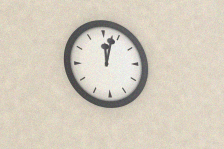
12 h 03 min
